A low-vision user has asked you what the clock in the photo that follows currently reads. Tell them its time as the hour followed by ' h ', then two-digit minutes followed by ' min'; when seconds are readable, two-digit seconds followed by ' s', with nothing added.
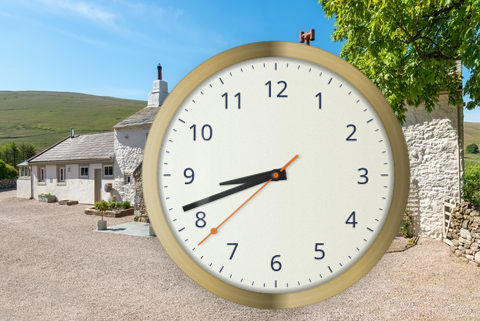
8 h 41 min 38 s
